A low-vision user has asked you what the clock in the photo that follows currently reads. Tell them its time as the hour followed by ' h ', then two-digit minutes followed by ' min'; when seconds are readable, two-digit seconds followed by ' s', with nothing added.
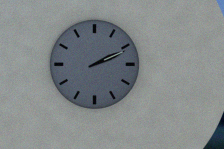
2 h 11 min
